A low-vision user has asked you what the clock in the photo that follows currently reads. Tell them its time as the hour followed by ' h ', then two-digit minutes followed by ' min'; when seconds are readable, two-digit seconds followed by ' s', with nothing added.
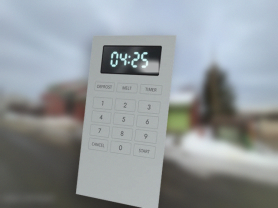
4 h 25 min
